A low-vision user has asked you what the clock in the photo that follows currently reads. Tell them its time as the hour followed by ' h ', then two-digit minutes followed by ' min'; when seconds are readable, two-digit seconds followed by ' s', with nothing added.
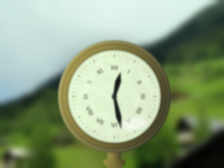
12 h 28 min
